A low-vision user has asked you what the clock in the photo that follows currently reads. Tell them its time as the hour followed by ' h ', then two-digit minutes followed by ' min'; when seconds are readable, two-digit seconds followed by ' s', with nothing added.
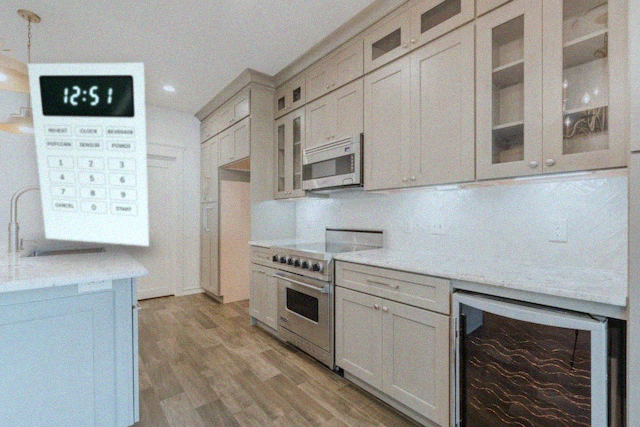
12 h 51 min
